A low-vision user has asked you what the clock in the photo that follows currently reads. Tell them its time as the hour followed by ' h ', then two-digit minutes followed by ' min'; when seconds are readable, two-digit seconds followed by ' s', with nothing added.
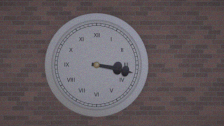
3 h 17 min
